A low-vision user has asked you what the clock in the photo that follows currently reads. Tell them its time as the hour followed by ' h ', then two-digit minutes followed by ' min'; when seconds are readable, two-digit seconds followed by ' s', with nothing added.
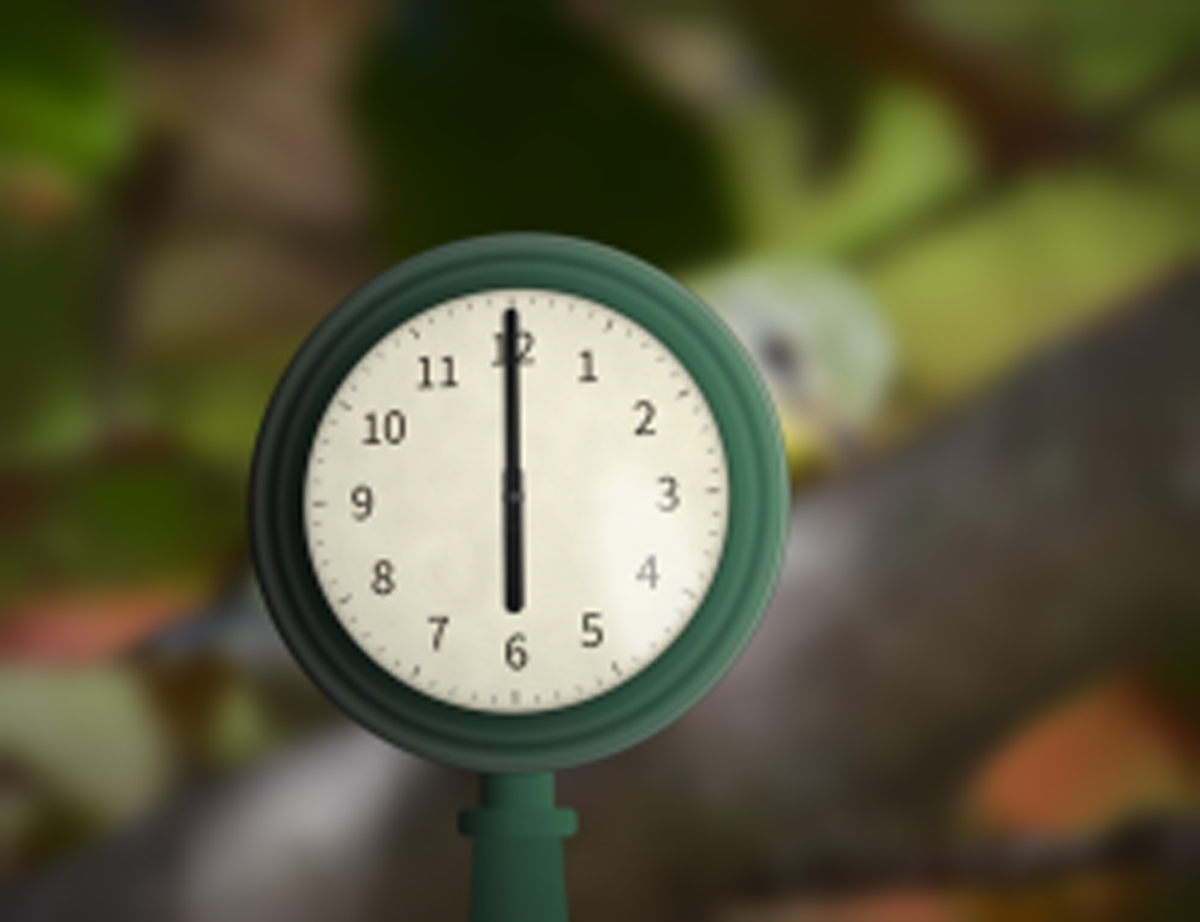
6 h 00 min
